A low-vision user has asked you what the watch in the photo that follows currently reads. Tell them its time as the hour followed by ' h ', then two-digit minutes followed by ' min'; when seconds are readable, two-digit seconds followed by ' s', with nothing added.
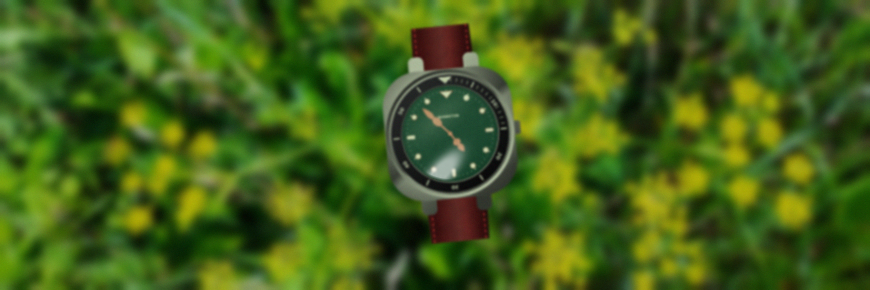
4 h 53 min
